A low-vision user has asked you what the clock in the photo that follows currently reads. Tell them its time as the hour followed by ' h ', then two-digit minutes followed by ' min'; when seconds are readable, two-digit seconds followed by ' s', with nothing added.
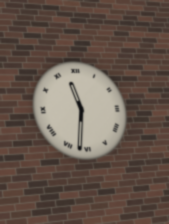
11 h 32 min
